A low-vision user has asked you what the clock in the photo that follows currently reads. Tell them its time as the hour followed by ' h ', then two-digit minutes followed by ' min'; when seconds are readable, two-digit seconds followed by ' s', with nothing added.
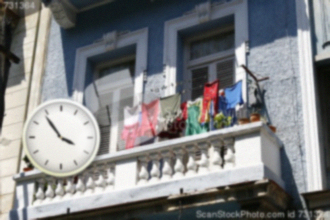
3 h 54 min
